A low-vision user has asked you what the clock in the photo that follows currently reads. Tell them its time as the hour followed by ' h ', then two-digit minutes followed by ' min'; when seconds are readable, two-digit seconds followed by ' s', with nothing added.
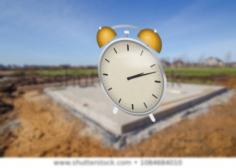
2 h 12 min
